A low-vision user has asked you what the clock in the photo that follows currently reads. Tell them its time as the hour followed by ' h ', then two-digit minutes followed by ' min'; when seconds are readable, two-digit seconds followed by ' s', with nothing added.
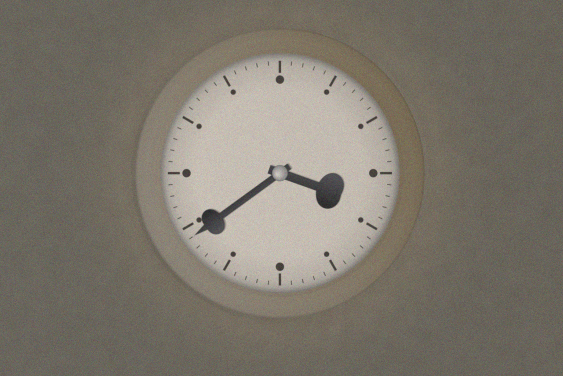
3 h 39 min
